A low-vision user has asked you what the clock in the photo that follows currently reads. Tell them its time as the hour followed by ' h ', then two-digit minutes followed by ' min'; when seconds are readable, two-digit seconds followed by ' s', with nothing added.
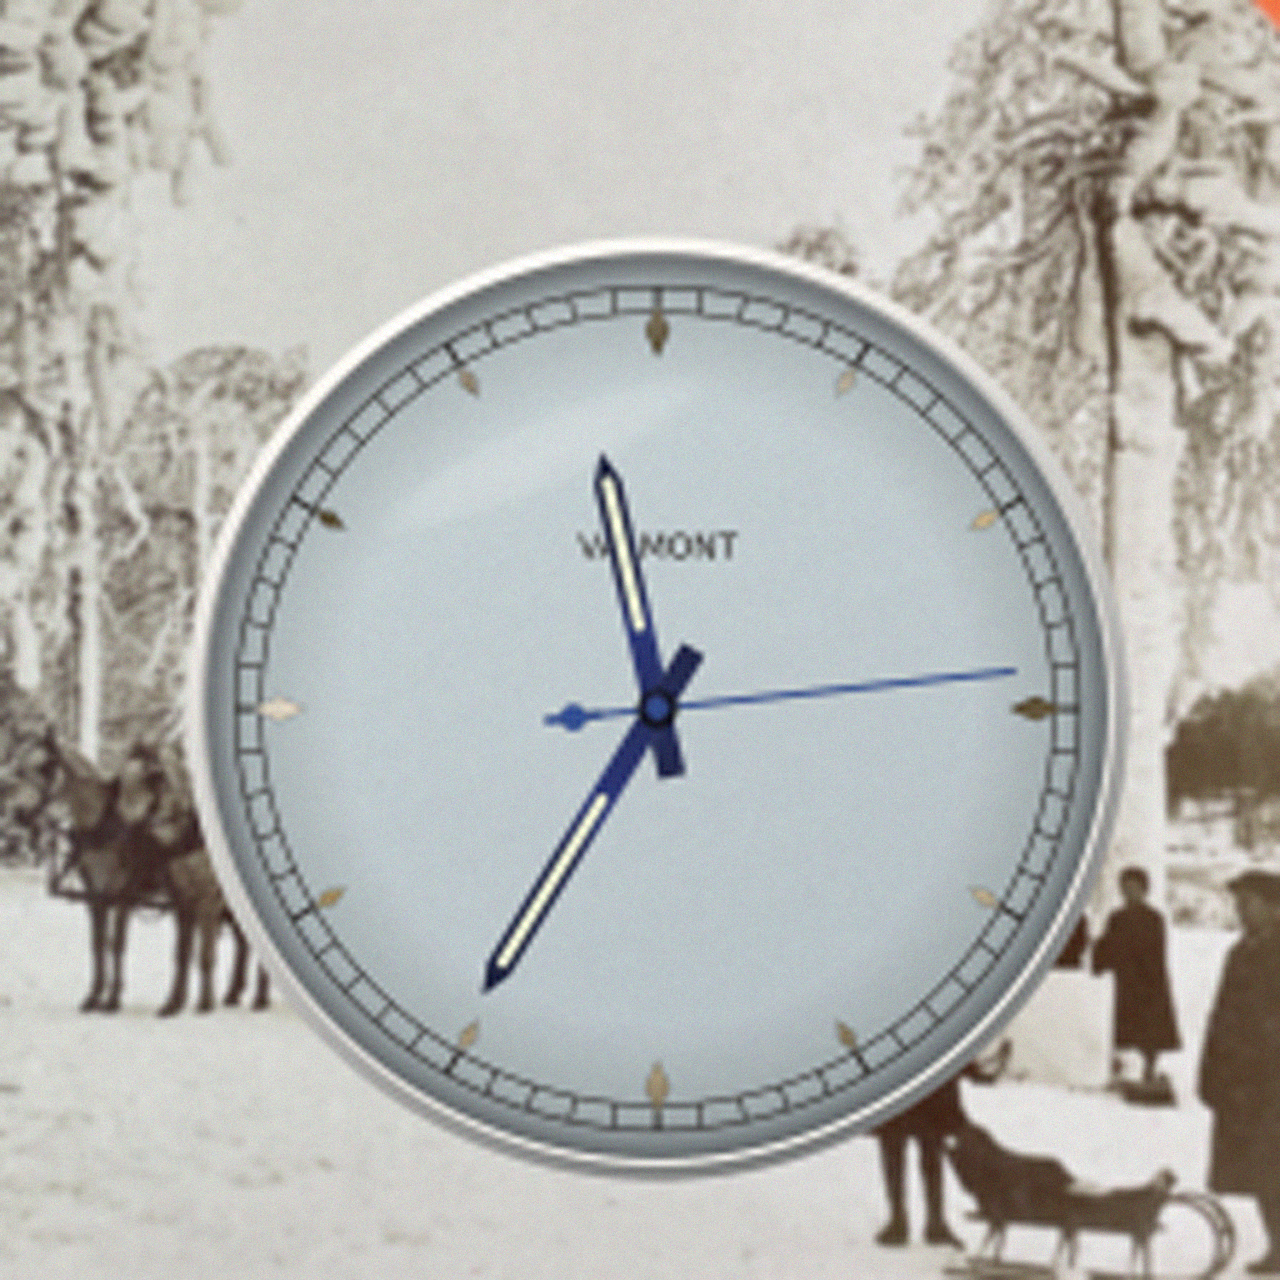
11 h 35 min 14 s
